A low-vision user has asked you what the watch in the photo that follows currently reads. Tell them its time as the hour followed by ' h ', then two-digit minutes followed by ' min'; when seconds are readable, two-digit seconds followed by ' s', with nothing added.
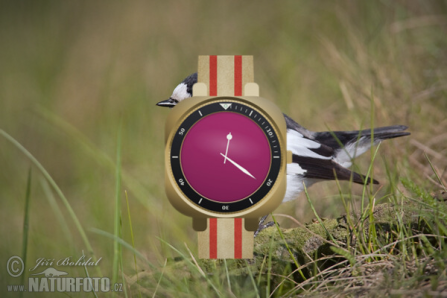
12 h 21 min
